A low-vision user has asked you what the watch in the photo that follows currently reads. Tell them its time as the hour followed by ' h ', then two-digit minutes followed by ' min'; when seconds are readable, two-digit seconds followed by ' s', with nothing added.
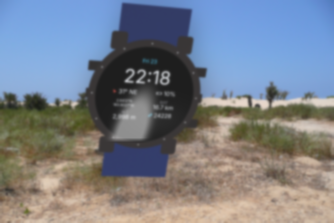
22 h 18 min
